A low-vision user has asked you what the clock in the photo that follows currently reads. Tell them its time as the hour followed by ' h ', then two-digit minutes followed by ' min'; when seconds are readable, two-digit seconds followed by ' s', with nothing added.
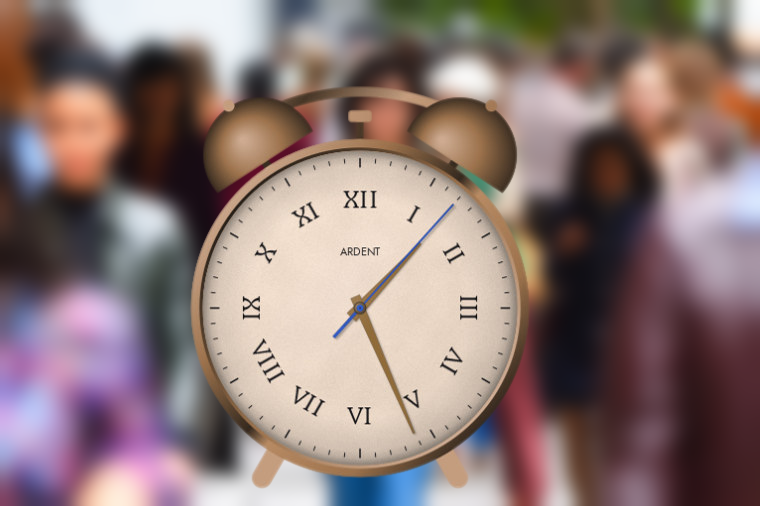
1 h 26 min 07 s
